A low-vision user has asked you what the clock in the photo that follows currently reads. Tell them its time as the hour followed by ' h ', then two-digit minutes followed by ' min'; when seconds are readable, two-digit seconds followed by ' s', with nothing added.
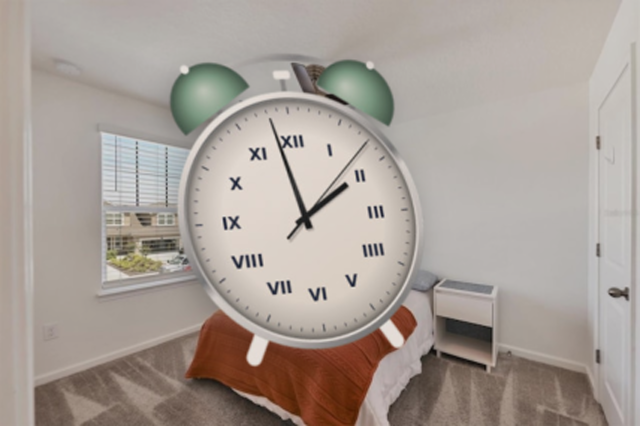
1 h 58 min 08 s
